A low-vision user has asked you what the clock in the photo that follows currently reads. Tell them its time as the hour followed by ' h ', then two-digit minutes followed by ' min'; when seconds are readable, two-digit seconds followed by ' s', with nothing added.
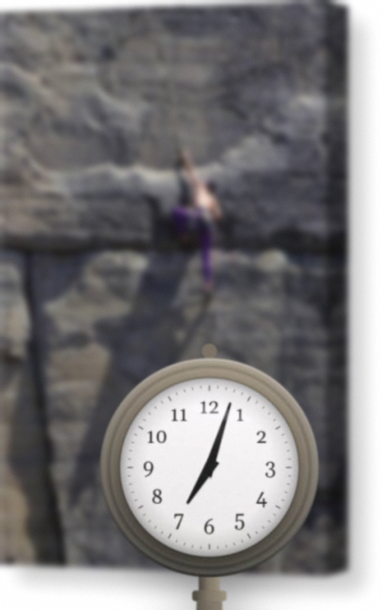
7 h 03 min
